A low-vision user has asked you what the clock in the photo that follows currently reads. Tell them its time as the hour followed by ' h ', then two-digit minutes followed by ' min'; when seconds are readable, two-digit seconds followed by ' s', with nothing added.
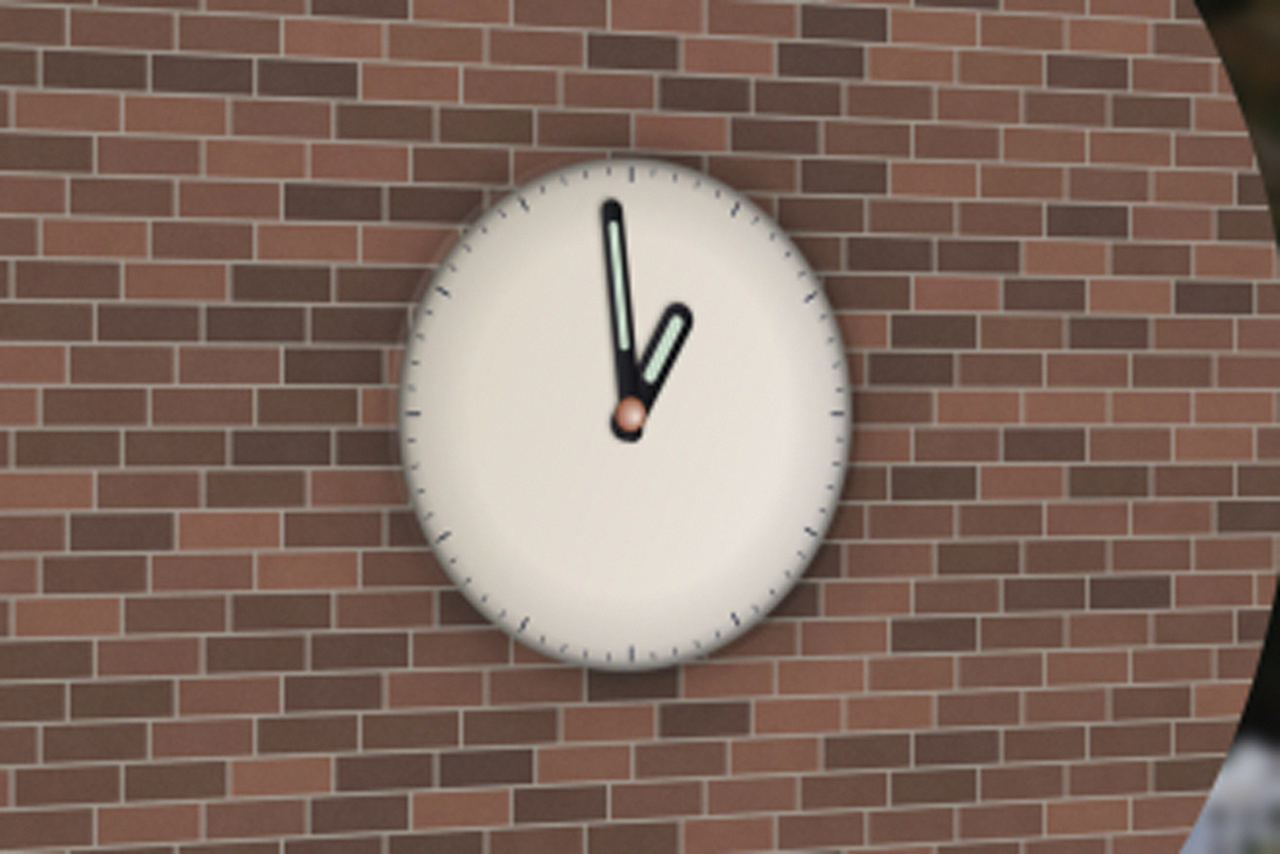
12 h 59 min
